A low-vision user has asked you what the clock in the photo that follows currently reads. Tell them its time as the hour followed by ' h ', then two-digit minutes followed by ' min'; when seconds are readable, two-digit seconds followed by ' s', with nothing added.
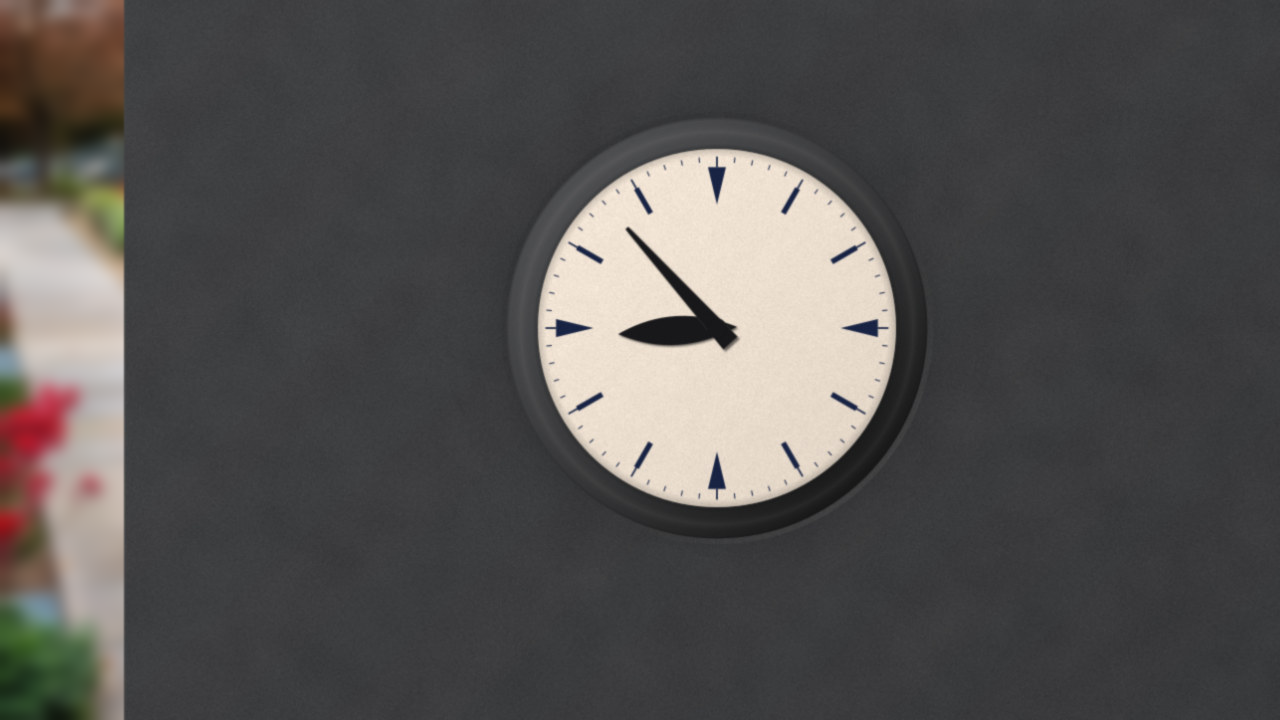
8 h 53 min
